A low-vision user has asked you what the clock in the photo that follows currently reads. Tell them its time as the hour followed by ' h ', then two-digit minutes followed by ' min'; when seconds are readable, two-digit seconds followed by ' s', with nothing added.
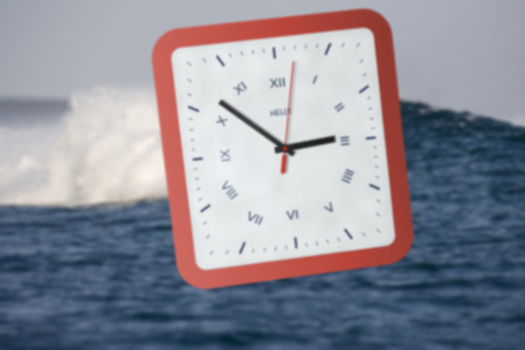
2 h 52 min 02 s
